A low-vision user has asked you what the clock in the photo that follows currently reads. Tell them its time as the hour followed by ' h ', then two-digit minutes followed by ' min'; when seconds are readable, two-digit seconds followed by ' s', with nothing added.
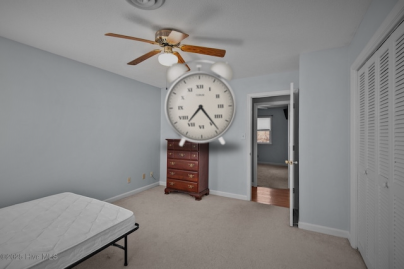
7 h 24 min
